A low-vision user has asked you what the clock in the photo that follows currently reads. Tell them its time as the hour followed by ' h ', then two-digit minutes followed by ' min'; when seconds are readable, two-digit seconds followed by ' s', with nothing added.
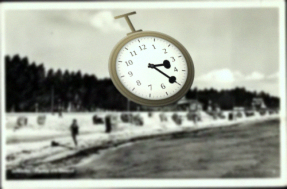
3 h 25 min
